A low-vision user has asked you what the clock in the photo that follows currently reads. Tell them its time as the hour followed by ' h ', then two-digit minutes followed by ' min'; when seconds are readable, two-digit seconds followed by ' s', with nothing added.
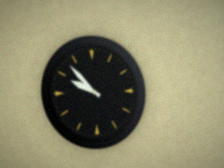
9 h 53 min
